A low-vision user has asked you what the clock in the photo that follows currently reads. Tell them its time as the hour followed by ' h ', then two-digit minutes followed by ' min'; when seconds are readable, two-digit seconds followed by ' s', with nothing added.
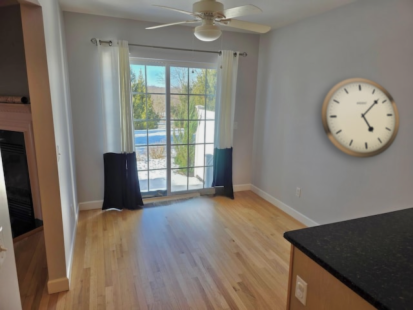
5 h 08 min
